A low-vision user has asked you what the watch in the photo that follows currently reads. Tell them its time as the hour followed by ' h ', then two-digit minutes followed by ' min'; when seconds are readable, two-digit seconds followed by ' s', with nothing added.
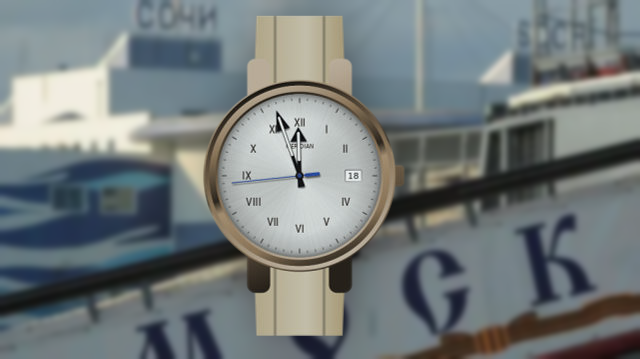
11 h 56 min 44 s
